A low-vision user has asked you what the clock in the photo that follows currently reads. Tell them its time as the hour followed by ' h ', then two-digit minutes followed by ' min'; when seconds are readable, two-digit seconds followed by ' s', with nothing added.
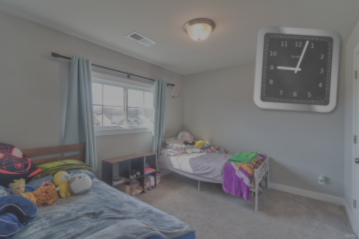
9 h 03 min
